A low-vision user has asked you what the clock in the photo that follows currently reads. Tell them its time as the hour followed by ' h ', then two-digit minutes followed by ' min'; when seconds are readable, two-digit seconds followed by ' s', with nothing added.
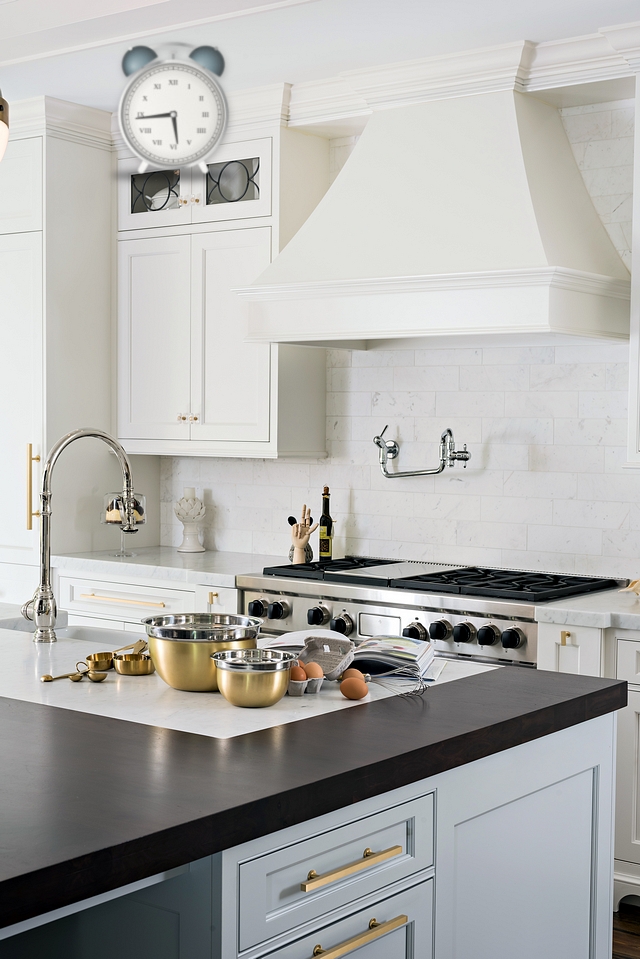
5 h 44 min
